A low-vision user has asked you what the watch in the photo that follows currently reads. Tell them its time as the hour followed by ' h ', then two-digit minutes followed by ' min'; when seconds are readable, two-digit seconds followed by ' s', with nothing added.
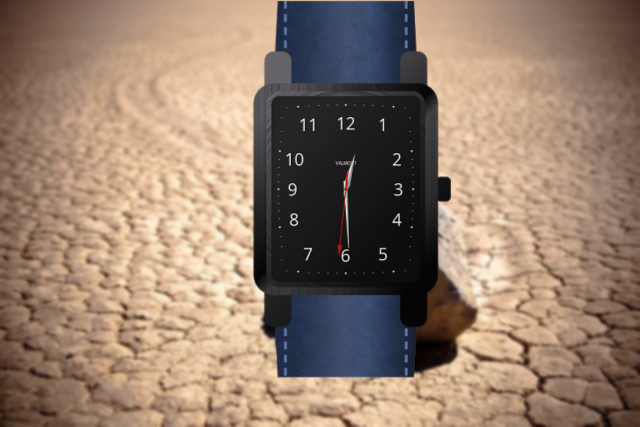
12 h 29 min 31 s
